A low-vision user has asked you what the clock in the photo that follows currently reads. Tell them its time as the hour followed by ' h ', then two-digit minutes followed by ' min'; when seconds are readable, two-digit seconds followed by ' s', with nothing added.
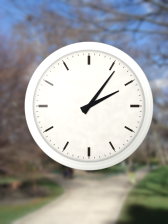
2 h 06 min
